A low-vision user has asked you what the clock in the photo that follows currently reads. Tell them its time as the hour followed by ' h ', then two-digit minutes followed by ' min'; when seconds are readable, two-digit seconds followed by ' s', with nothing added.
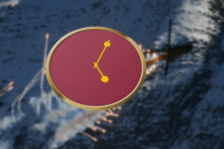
5 h 04 min
